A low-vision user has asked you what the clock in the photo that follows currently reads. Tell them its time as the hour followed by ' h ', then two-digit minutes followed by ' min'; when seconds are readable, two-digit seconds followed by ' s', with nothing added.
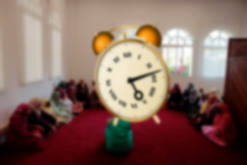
5 h 13 min
